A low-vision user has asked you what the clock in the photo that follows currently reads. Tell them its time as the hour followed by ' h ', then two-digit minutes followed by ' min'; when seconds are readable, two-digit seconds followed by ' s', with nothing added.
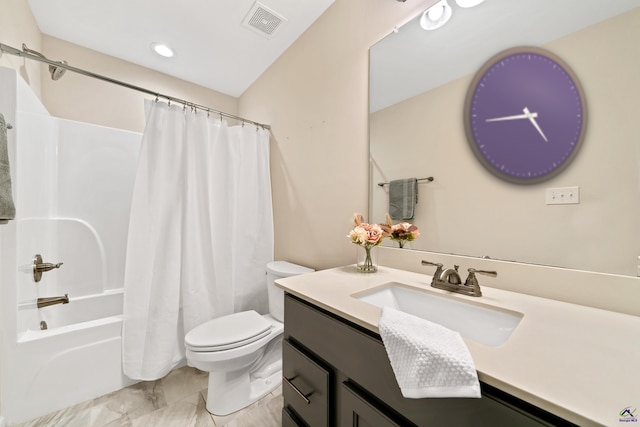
4 h 44 min
